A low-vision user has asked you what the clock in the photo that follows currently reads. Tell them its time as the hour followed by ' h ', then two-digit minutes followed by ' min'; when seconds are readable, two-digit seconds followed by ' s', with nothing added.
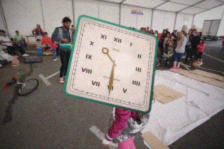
10 h 30 min
